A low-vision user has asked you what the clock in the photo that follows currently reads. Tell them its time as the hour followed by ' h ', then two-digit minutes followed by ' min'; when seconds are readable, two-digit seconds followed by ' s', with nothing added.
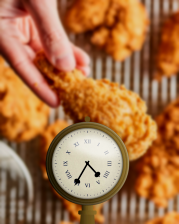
4 h 35 min
